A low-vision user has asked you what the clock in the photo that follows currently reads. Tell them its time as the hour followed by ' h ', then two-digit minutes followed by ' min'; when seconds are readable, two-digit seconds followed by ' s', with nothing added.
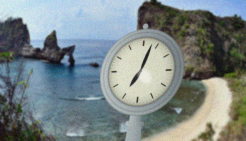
7 h 03 min
